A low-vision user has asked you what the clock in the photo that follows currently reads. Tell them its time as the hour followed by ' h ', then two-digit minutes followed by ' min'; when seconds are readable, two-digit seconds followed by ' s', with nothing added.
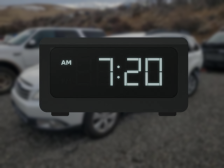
7 h 20 min
